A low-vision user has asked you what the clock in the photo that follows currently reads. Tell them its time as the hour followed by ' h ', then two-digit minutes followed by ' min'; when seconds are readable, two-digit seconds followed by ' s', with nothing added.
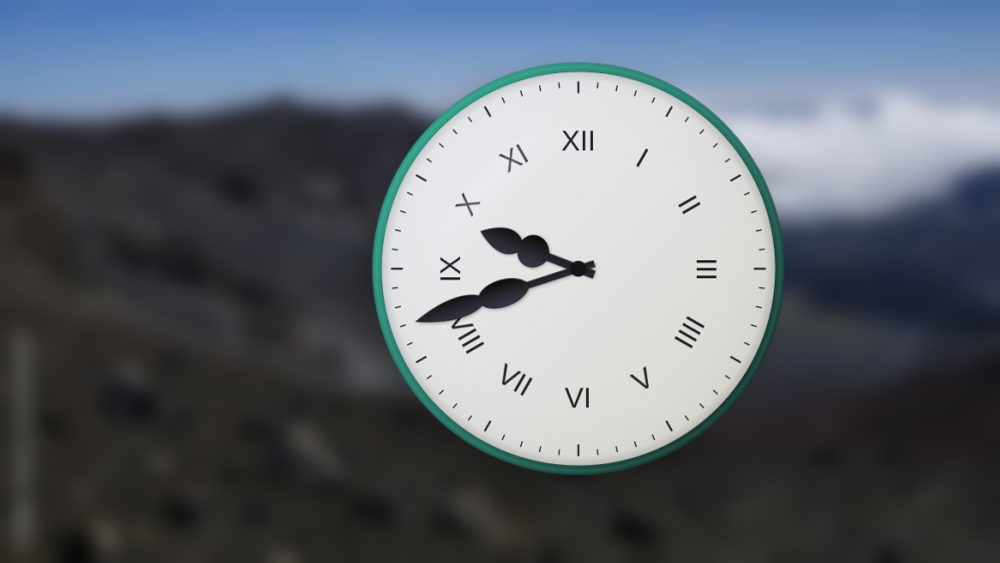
9 h 42 min
